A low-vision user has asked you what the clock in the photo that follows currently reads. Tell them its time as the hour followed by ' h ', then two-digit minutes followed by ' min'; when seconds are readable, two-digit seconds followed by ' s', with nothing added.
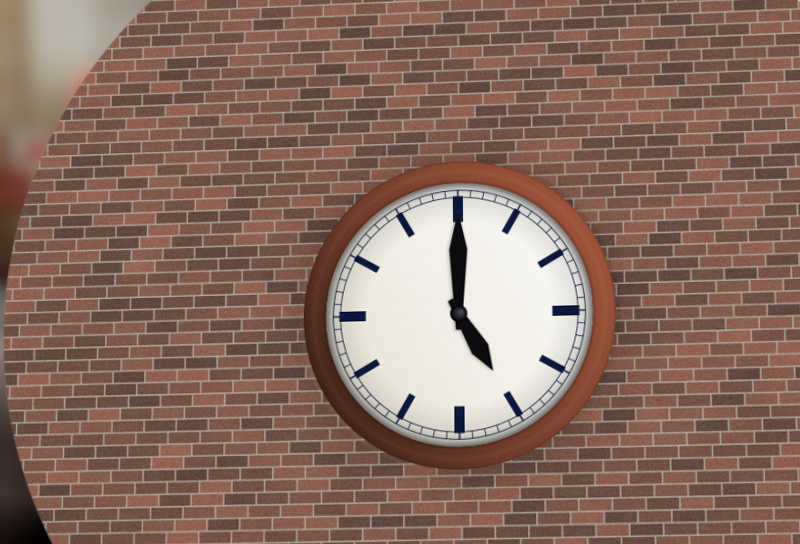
5 h 00 min
